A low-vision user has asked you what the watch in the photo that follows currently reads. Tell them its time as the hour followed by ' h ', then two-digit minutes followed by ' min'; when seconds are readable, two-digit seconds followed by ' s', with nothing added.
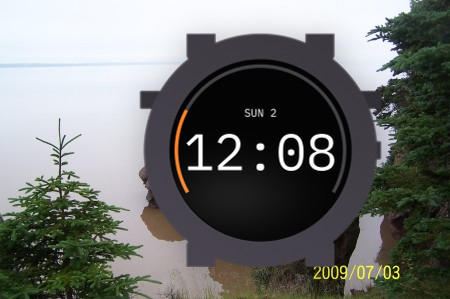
12 h 08 min
